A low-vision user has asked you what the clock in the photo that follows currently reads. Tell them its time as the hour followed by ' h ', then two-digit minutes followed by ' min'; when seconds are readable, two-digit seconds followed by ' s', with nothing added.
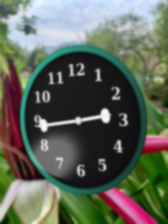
2 h 44 min
